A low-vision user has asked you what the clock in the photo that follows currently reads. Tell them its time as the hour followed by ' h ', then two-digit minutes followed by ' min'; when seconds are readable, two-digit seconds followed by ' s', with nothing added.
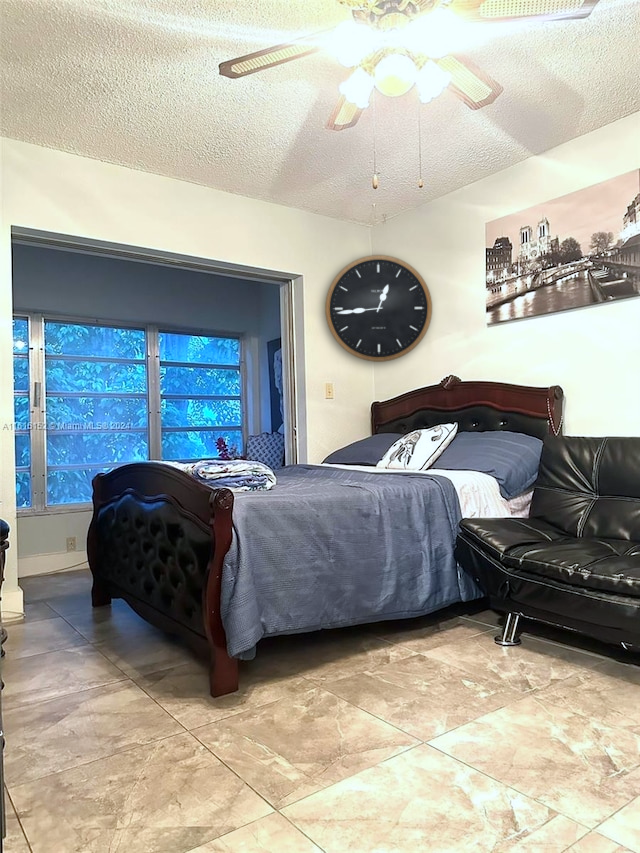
12 h 44 min
